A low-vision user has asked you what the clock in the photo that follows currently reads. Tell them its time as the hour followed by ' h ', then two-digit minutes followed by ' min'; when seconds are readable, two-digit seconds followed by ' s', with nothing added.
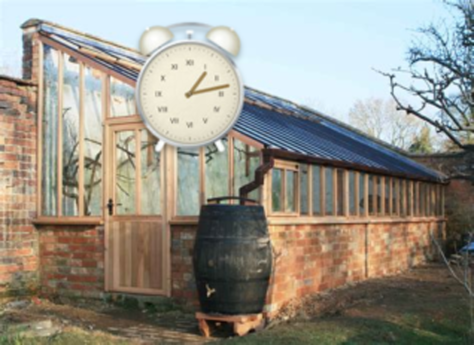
1 h 13 min
